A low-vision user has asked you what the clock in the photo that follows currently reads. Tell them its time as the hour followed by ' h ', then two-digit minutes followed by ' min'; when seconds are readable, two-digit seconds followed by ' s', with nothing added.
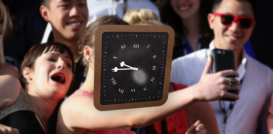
9 h 45 min
